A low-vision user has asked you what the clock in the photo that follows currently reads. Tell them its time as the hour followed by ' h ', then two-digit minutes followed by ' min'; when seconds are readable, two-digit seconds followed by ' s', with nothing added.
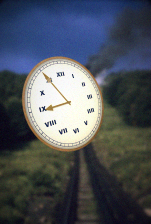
8 h 55 min
